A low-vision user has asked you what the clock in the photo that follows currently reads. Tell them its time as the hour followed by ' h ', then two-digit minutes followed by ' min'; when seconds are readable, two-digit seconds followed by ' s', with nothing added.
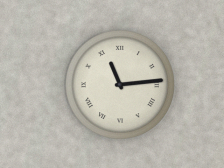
11 h 14 min
